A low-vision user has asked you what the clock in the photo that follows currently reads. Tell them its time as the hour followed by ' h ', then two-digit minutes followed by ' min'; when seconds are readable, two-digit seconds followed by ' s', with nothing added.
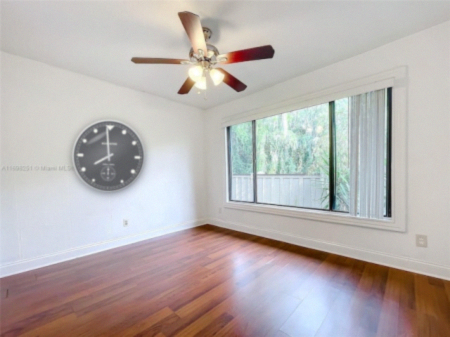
7 h 59 min
